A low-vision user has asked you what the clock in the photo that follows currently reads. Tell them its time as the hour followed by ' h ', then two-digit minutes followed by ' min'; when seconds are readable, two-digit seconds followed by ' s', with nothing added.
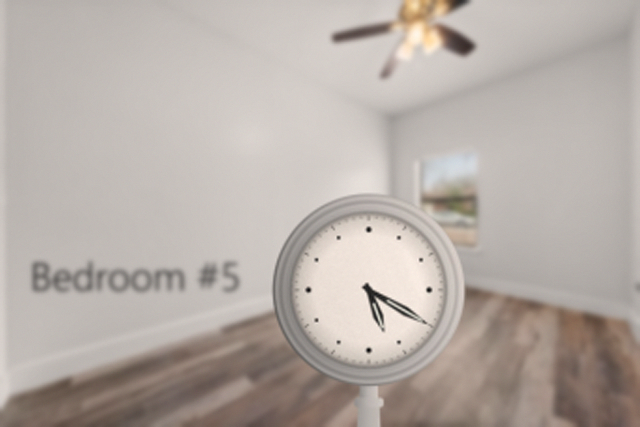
5 h 20 min
